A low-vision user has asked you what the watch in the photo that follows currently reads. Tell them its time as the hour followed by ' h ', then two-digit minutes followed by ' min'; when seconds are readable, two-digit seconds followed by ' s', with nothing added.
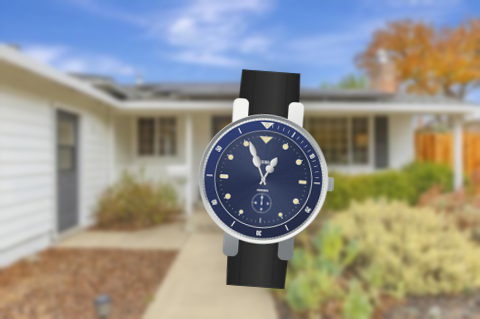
12 h 56 min
